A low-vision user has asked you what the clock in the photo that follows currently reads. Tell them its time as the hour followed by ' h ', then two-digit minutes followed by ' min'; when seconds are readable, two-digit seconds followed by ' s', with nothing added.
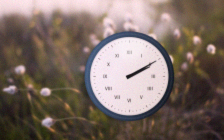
2 h 10 min
